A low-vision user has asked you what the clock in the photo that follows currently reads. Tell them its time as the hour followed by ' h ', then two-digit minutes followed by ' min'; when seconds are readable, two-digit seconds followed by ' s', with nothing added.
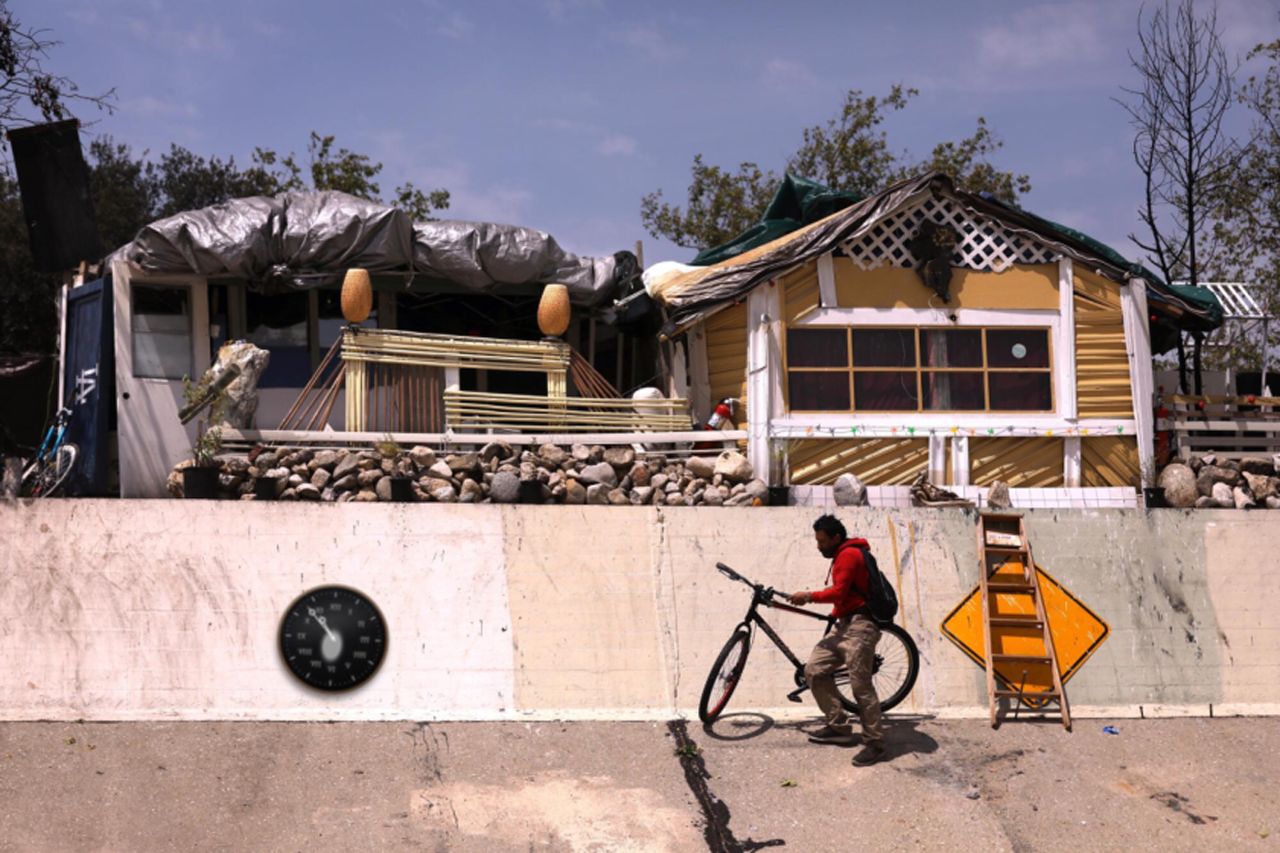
10 h 53 min
